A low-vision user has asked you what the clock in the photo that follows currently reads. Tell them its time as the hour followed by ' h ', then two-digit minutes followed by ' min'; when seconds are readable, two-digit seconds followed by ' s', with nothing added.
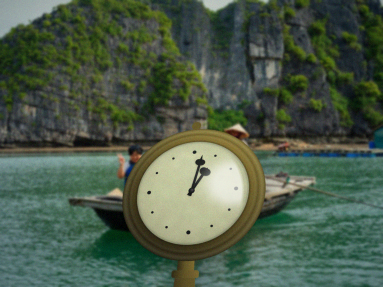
1 h 02 min
